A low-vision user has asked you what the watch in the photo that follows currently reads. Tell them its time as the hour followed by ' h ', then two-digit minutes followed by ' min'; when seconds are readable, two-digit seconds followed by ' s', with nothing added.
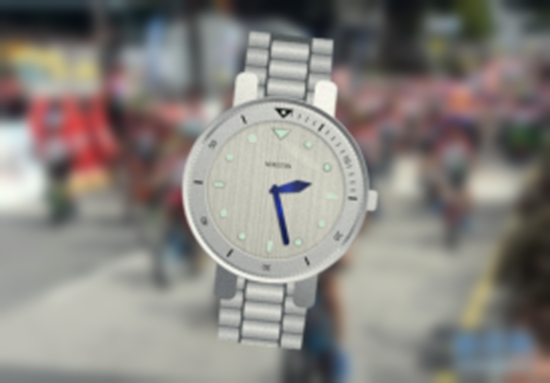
2 h 27 min
